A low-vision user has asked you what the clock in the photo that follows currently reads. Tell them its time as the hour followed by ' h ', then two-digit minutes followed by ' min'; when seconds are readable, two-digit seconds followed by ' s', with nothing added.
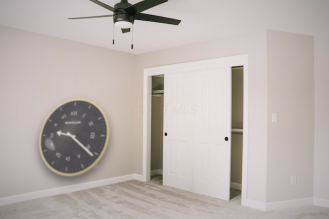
9 h 21 min
